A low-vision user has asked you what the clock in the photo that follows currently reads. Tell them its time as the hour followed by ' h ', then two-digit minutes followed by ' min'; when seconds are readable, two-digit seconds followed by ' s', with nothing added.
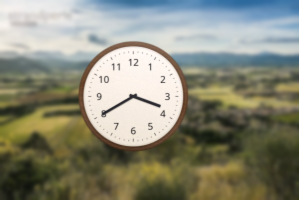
3 h 40 min
